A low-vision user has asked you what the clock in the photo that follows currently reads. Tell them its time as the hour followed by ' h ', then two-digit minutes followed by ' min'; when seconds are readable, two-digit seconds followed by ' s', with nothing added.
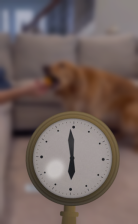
5 h 59 min
